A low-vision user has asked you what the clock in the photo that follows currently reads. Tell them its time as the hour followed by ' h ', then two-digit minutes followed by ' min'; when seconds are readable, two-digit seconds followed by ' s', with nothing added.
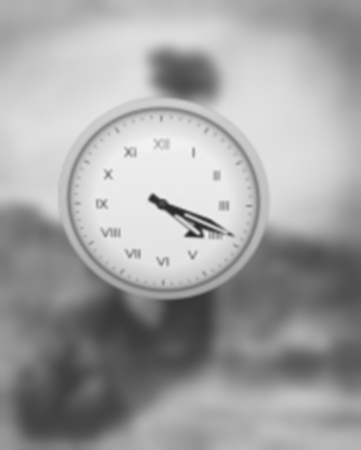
4 h 19 min
